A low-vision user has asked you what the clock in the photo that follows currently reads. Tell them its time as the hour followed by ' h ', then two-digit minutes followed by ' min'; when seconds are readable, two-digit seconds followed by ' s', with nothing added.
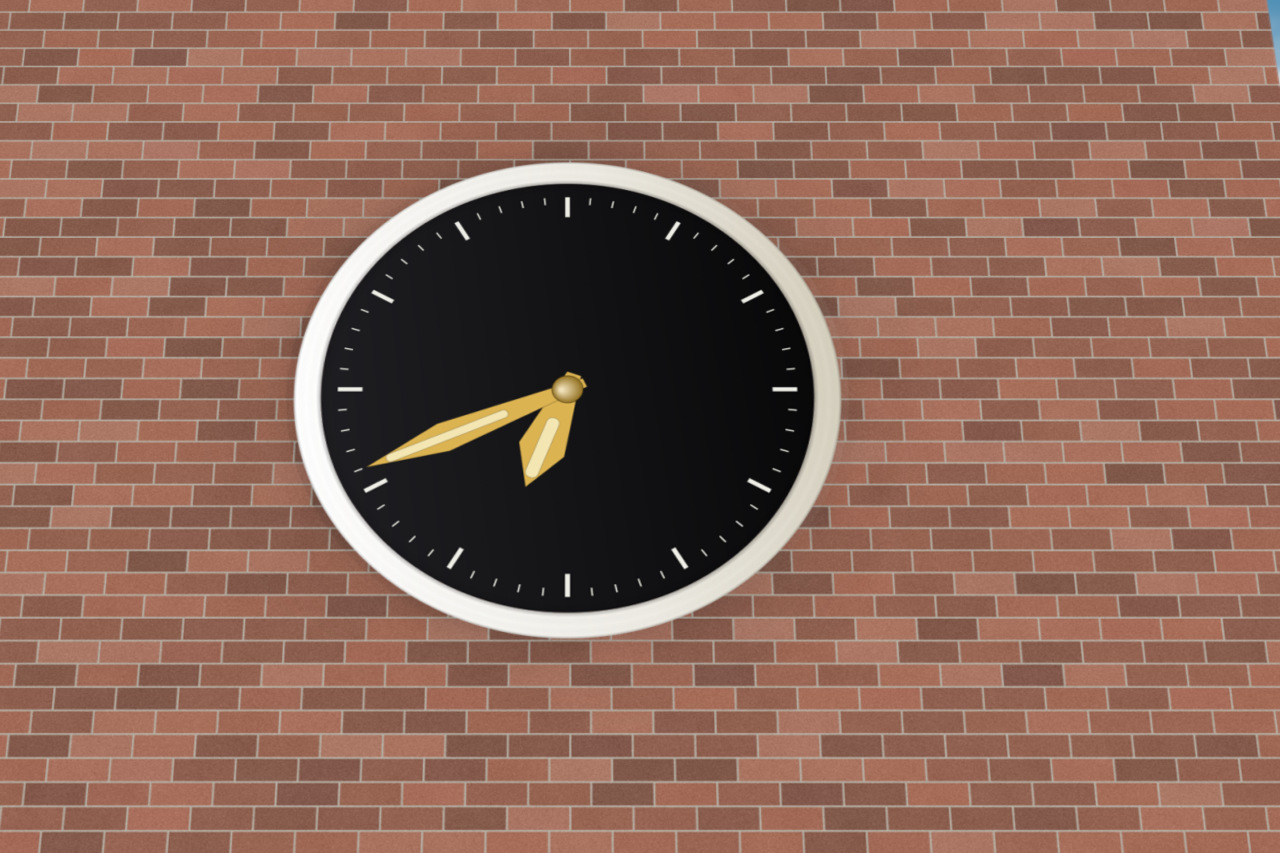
6 h 41 min
